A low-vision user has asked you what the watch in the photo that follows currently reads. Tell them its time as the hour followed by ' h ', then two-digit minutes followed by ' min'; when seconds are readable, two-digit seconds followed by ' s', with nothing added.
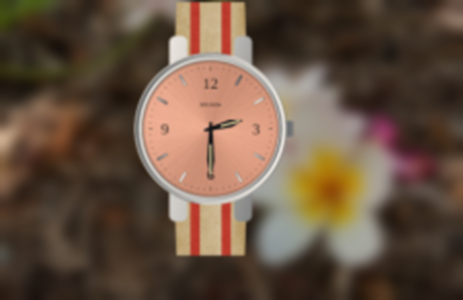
2 h 30 min
